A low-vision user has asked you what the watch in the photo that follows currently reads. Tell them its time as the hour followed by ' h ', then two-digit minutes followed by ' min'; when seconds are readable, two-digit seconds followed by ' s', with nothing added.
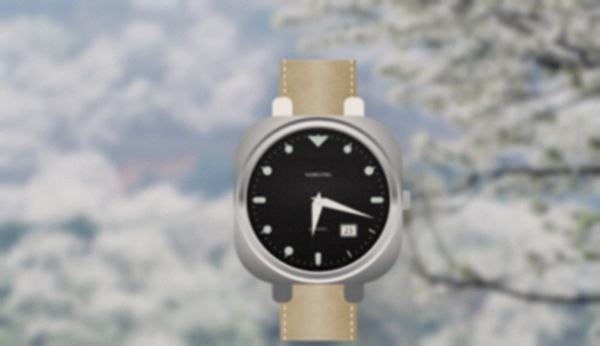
6 h 18 min
